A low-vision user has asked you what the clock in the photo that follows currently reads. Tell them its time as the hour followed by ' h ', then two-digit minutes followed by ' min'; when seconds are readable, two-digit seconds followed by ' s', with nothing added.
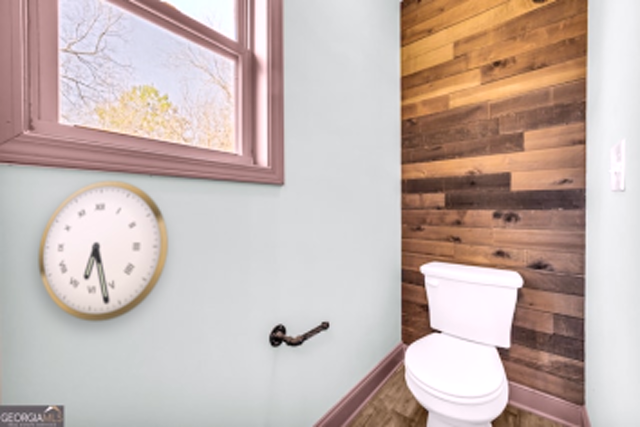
6 h 27 min
